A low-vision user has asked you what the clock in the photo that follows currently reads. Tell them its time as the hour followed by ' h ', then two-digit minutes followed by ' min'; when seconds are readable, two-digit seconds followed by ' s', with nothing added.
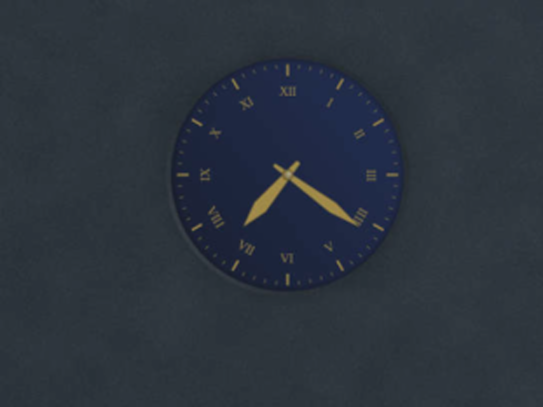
7 h 21 min
